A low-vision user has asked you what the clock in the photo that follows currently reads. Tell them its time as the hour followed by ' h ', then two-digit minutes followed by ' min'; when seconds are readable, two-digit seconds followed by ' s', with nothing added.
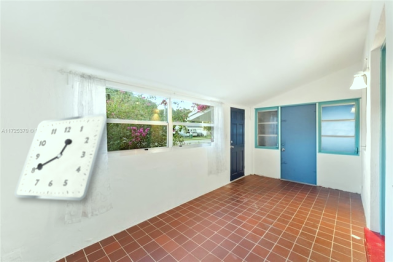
12 h 40 min
